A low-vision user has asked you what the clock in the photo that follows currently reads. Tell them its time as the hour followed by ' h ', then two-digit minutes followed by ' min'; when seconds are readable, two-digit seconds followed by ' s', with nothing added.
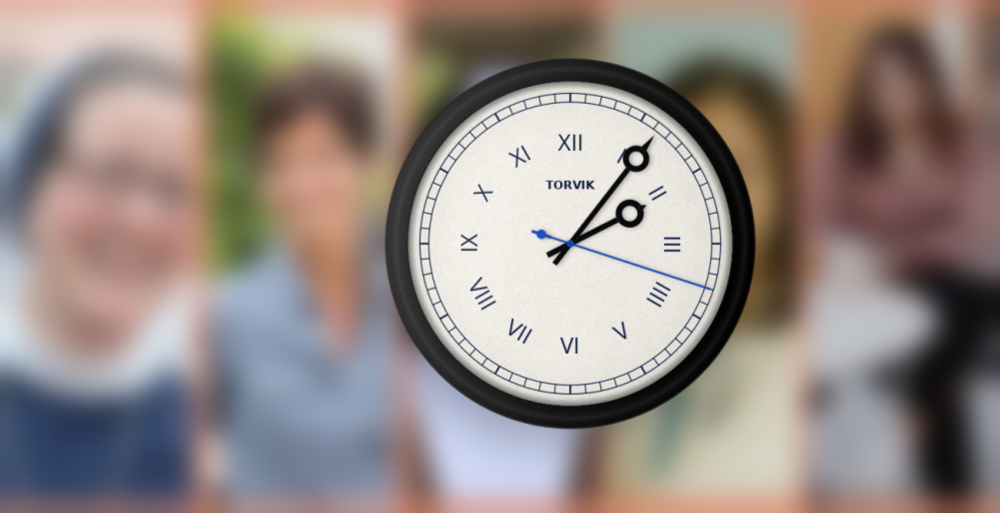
2 h 06 min 18 s
